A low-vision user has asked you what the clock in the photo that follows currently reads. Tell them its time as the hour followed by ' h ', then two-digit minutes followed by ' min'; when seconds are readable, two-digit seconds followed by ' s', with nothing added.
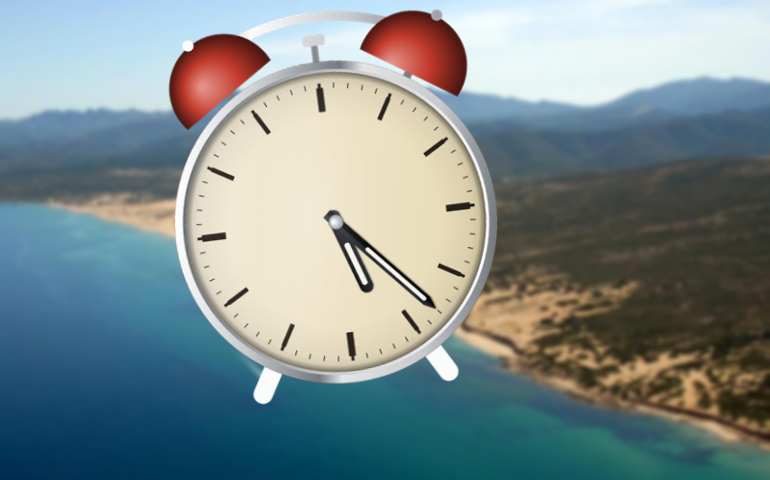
5 h 23 min
